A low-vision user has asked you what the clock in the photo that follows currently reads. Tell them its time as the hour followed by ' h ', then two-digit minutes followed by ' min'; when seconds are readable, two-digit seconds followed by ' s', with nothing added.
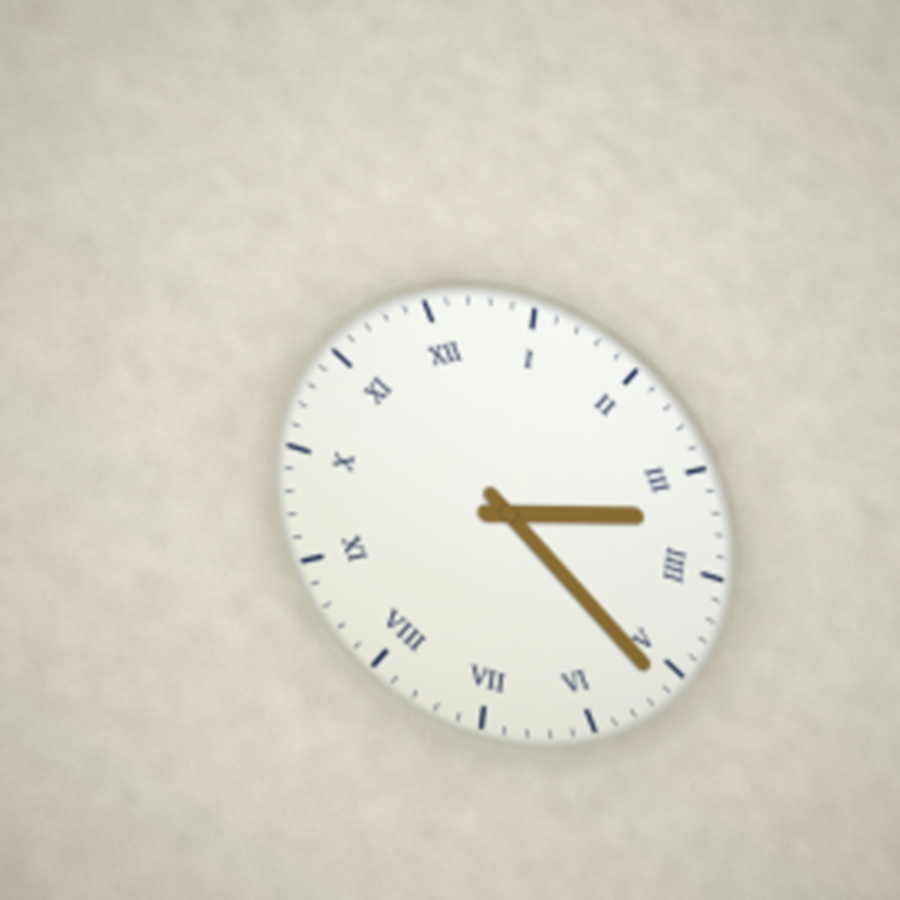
3 h 26 min
